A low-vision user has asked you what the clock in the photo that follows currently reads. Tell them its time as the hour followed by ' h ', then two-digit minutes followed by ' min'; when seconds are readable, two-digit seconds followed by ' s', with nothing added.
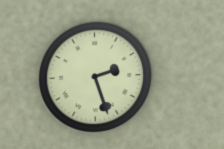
2 h 27 min
